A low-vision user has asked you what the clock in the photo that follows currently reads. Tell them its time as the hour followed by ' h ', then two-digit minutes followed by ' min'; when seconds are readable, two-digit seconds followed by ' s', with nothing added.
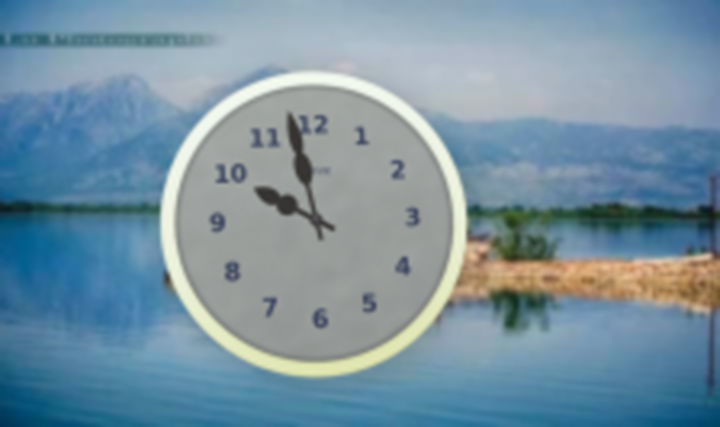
9 h 58 min
